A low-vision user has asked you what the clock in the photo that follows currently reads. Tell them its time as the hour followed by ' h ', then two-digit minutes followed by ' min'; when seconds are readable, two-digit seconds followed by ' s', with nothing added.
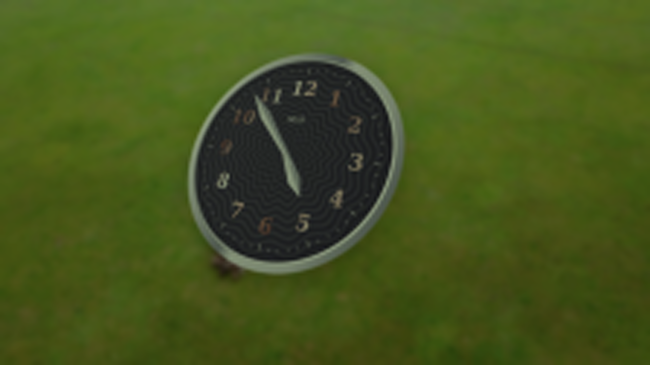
4 h 53 min
